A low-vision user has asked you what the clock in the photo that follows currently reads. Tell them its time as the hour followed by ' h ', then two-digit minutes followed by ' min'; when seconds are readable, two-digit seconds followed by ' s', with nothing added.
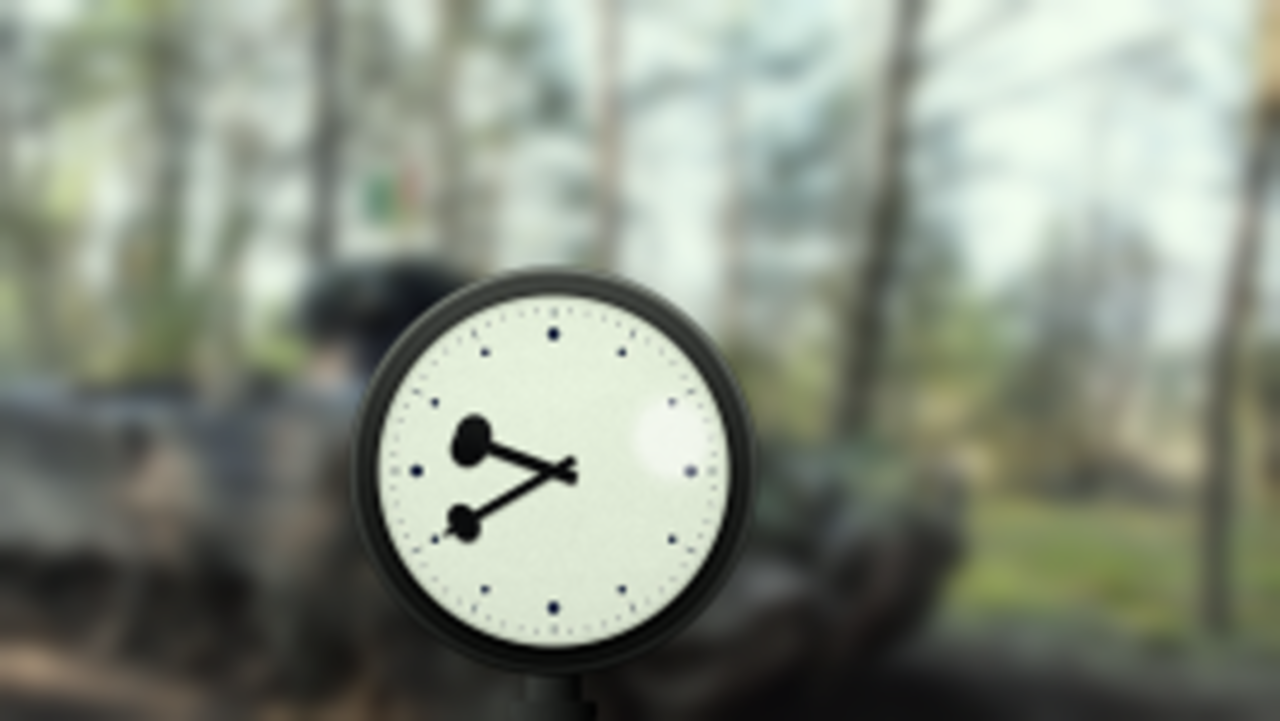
9 h 40 min
